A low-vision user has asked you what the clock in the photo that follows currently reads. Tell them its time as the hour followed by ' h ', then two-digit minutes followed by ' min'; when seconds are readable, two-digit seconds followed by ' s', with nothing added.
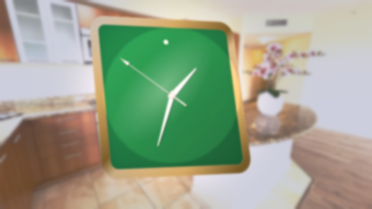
1 h 33 min 51 s
